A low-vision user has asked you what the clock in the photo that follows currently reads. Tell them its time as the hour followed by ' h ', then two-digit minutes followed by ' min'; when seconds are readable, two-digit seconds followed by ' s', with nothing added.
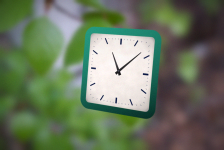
11 h 08 min
